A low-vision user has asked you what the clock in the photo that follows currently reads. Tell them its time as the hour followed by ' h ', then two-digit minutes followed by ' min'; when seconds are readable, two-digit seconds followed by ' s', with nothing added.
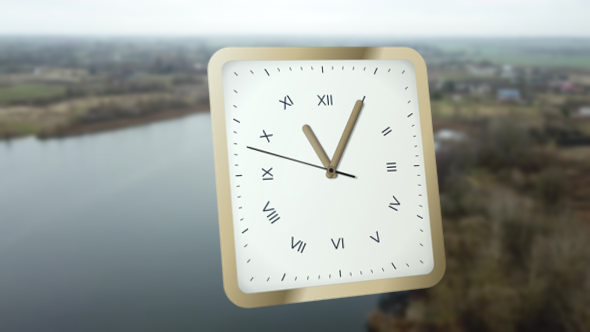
11 h 04 min 48 s
